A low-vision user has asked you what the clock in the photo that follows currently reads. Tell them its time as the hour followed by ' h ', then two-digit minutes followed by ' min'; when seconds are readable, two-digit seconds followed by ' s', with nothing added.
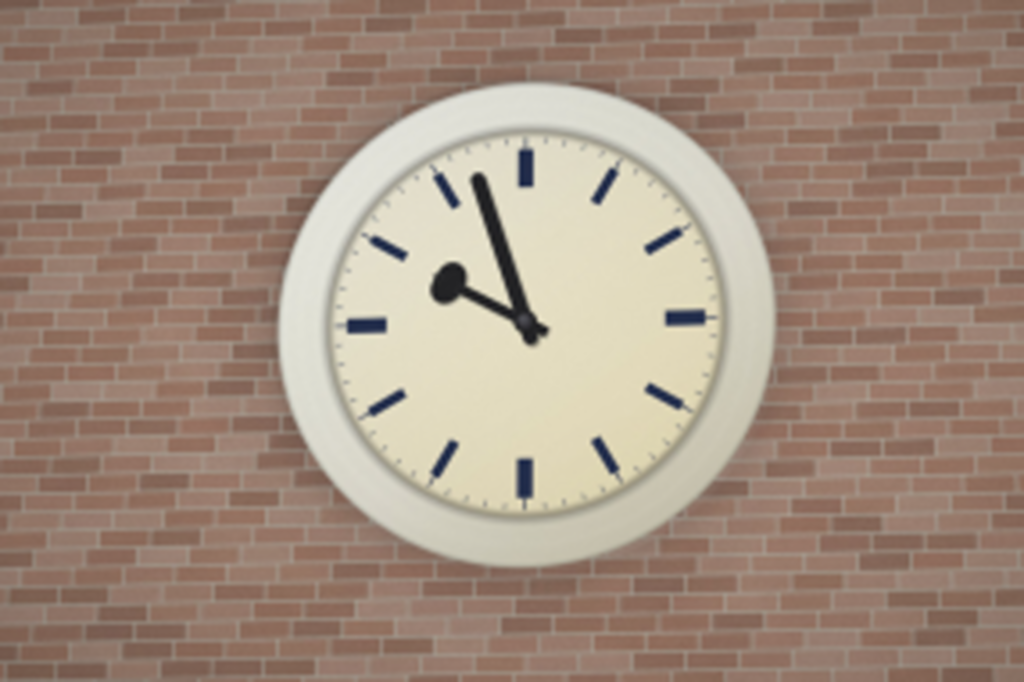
9 h 57 min
